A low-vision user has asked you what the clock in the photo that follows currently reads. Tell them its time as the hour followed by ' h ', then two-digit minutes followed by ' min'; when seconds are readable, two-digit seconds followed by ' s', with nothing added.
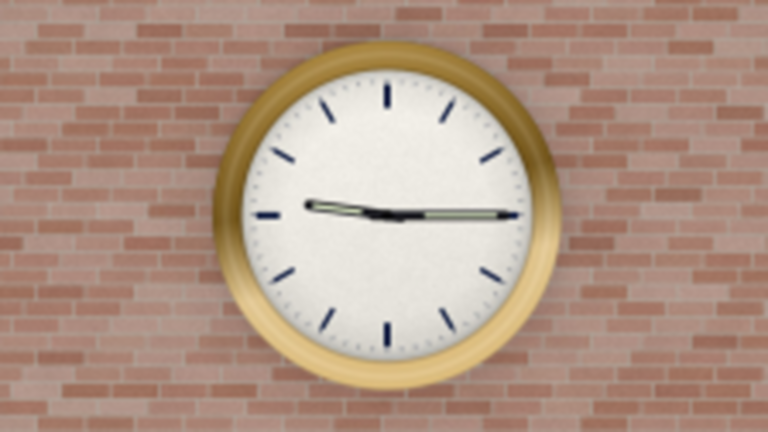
9 h 15 min
